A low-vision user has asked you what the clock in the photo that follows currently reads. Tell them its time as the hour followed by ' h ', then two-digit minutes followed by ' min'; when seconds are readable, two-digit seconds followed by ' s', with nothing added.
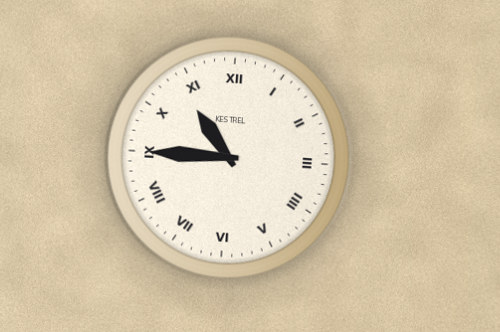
10 h 45 min
